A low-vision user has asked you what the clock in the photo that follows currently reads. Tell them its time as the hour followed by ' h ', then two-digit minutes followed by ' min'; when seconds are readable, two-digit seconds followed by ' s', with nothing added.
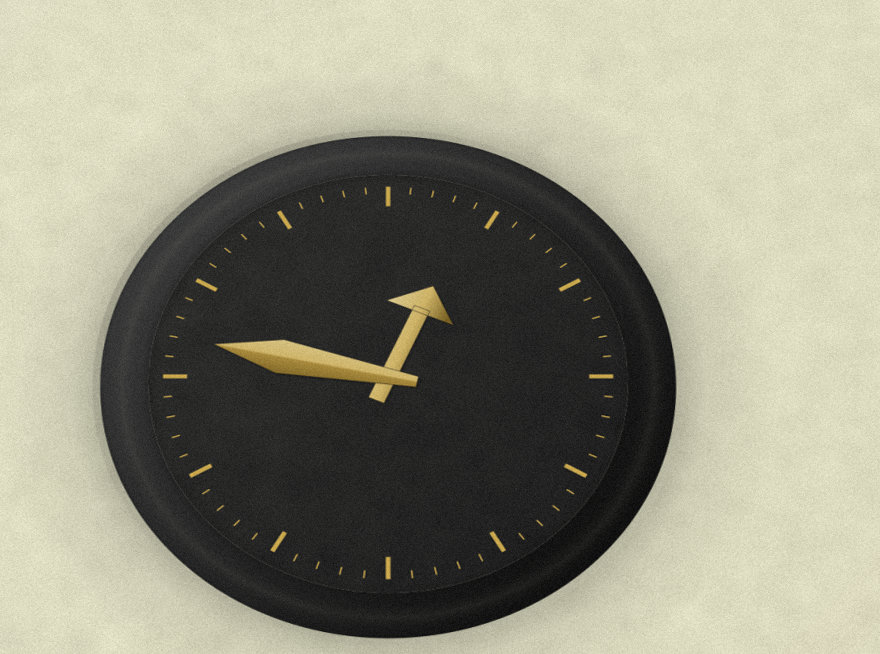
12 h 47 min
